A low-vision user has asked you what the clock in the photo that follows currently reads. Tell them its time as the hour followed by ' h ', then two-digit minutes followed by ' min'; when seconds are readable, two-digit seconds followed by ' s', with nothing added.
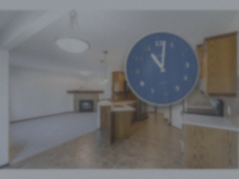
11 h 02 min
